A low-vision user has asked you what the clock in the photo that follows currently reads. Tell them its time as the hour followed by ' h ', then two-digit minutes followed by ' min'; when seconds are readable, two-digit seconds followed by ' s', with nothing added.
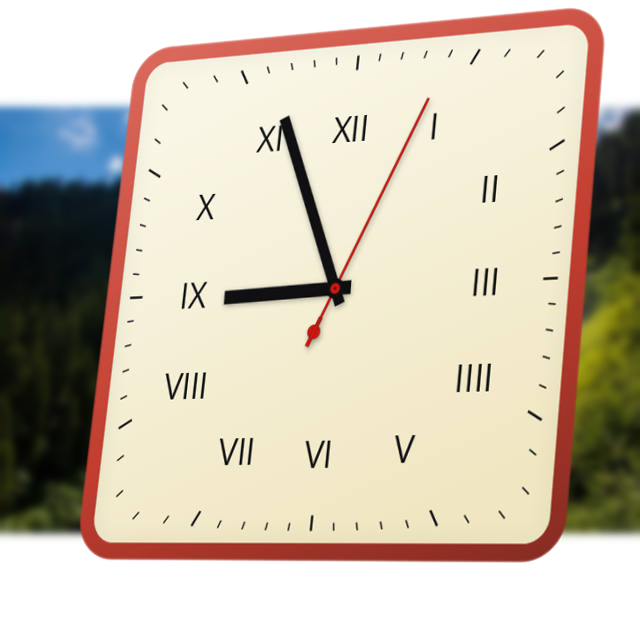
8 h 56 min 04 s
